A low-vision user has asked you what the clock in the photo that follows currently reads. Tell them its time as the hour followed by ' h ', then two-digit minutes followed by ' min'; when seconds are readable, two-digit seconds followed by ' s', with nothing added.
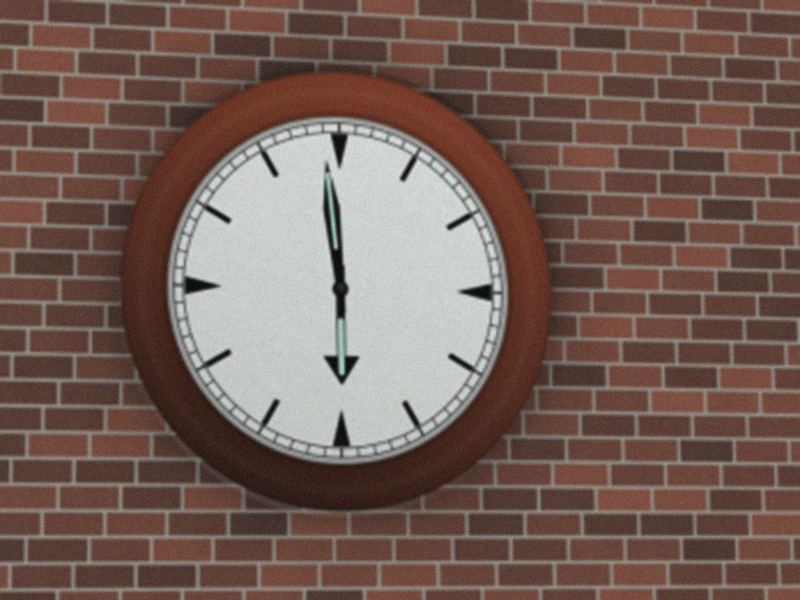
5 h 59 min
